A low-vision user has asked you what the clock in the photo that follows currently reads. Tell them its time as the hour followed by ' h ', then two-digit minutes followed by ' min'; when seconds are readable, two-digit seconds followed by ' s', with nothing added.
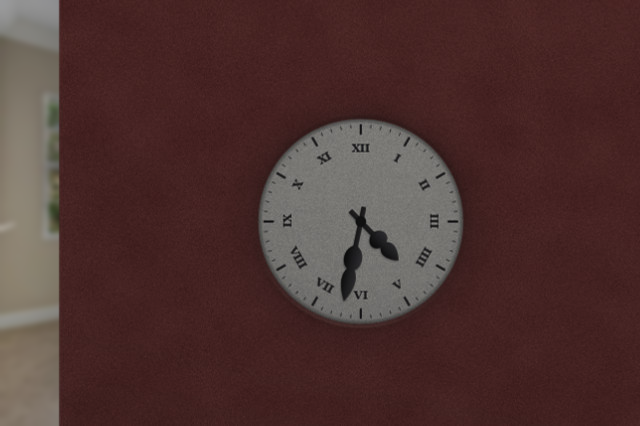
4 h 32 min
